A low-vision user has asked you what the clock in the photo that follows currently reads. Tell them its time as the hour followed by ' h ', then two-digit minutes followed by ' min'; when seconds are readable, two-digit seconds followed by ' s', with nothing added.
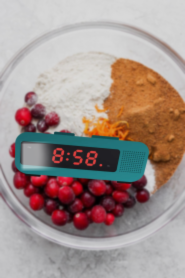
8 h 58 min
